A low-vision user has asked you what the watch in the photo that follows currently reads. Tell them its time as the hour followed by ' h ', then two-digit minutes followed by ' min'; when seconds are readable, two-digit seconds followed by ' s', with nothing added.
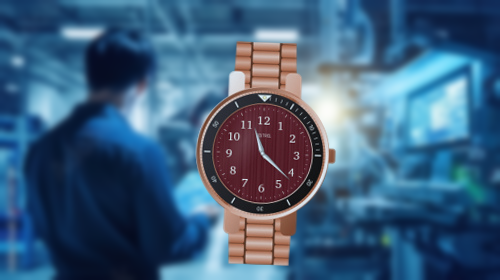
11 h 22 min
